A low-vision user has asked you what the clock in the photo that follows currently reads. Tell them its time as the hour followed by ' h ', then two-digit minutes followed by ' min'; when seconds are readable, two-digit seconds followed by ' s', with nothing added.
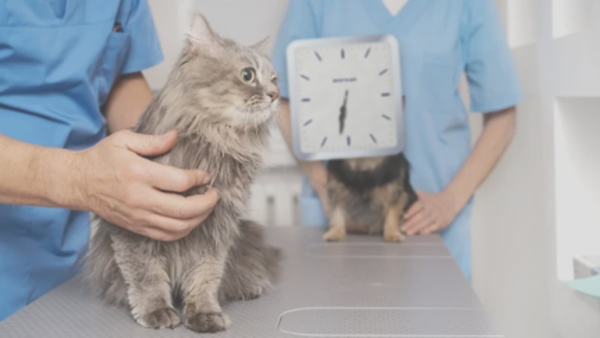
6 h 32 min
